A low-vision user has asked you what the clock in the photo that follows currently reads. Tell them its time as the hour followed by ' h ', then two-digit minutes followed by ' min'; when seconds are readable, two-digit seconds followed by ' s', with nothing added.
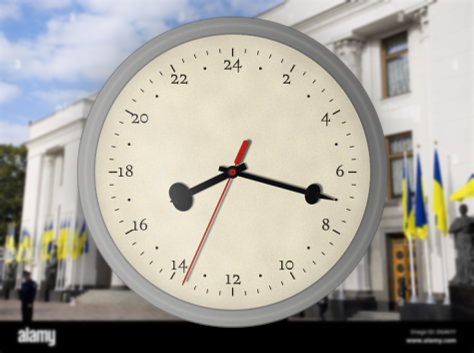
16 h 17 min 34 s
